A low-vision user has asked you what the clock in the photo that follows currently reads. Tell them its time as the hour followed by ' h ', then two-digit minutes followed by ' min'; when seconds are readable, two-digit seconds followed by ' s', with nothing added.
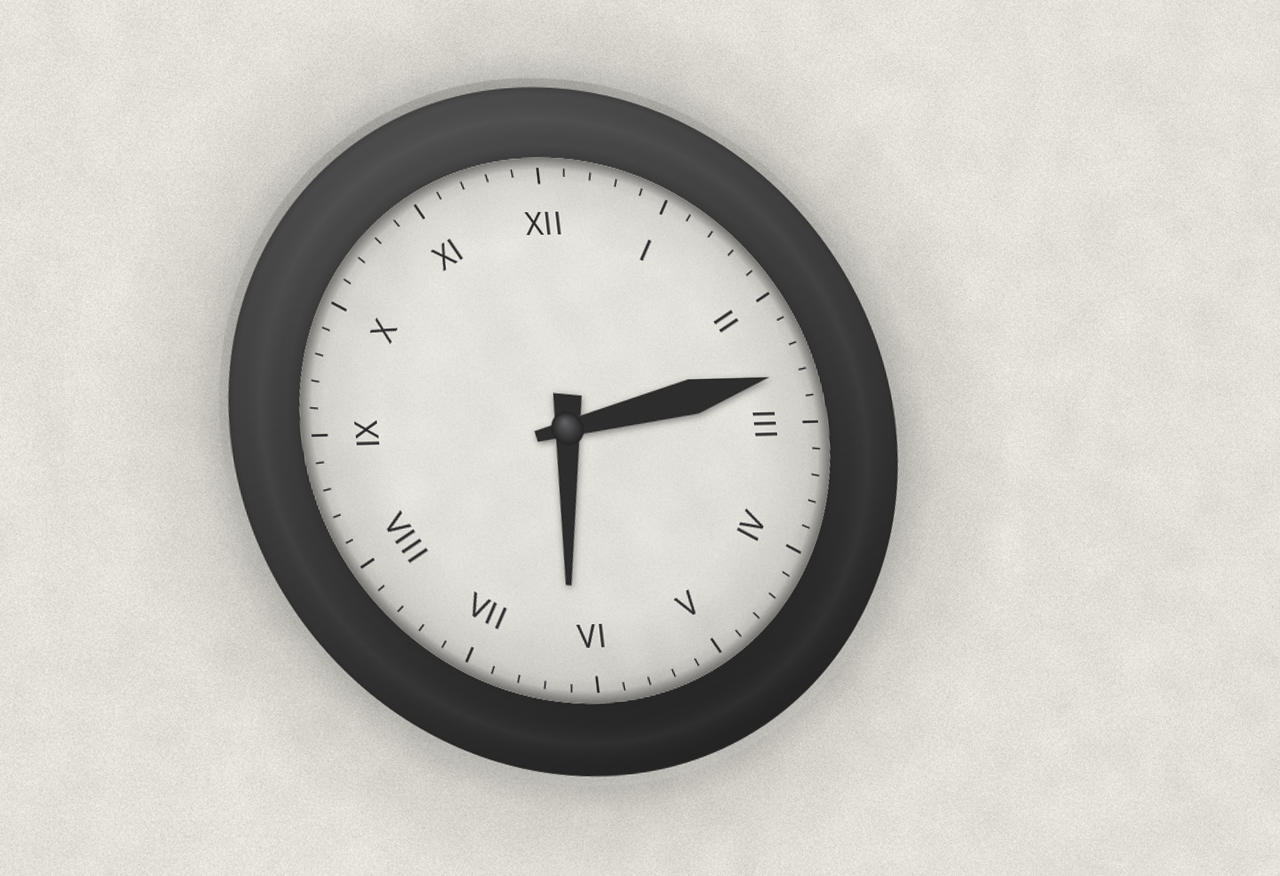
6 h 13 min
